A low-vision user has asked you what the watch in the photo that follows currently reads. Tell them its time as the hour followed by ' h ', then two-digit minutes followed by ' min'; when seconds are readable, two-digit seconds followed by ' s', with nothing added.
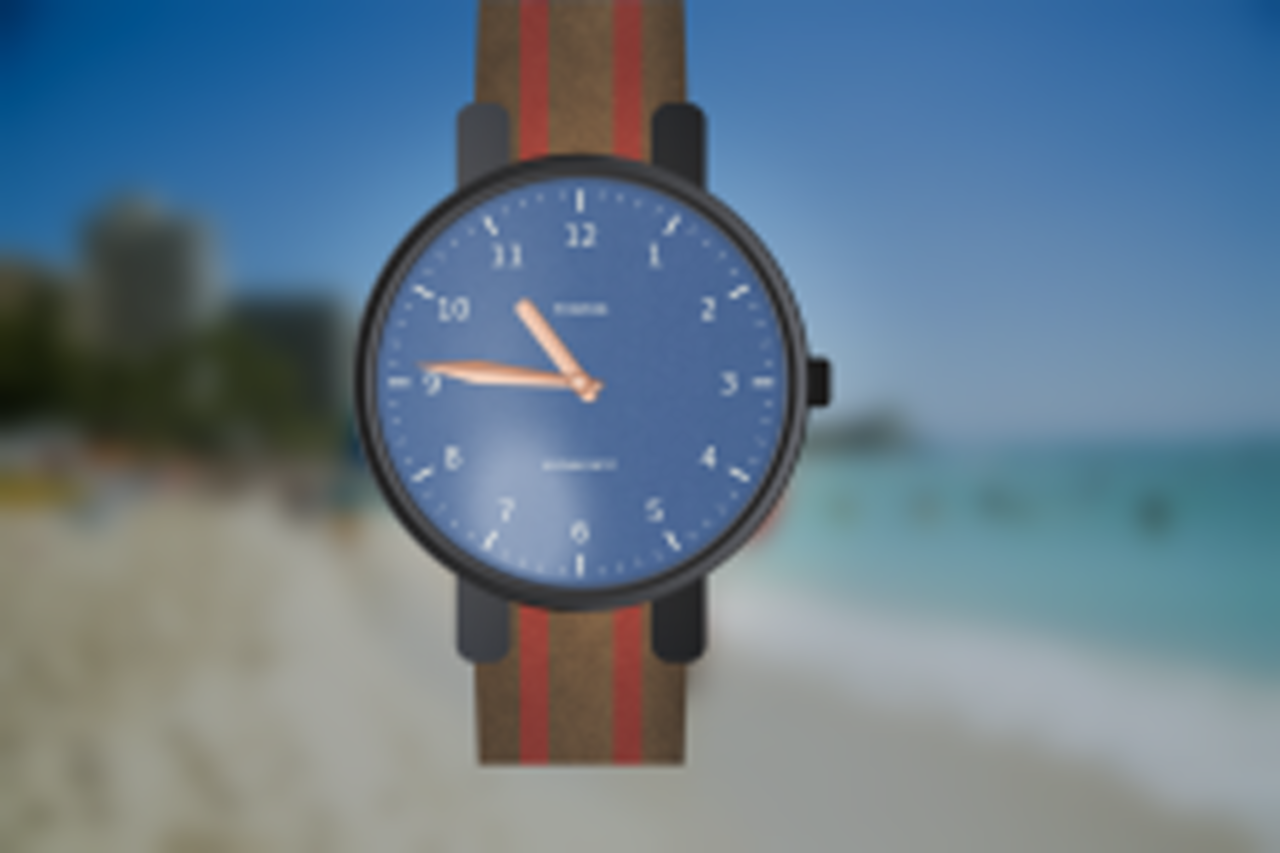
10 h 46 min
